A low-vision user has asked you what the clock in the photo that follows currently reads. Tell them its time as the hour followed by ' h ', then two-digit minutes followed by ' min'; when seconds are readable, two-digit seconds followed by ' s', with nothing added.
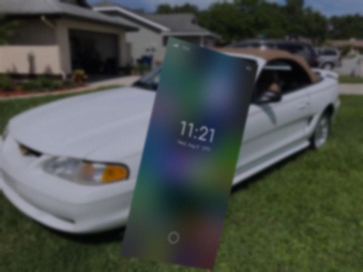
11 h 21 min
